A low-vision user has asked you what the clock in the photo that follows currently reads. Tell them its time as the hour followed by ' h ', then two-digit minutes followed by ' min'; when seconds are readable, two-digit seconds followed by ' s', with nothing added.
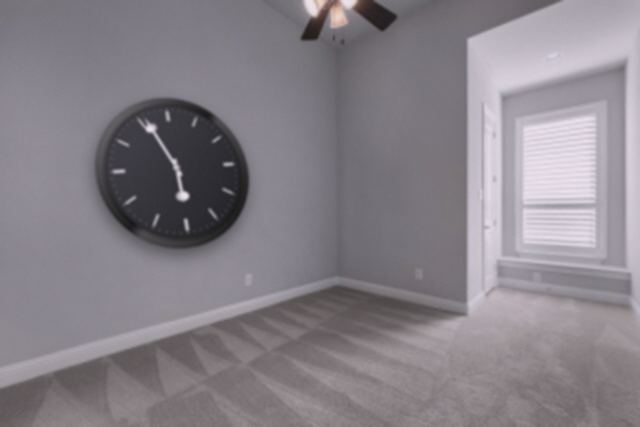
5 h 56 min
